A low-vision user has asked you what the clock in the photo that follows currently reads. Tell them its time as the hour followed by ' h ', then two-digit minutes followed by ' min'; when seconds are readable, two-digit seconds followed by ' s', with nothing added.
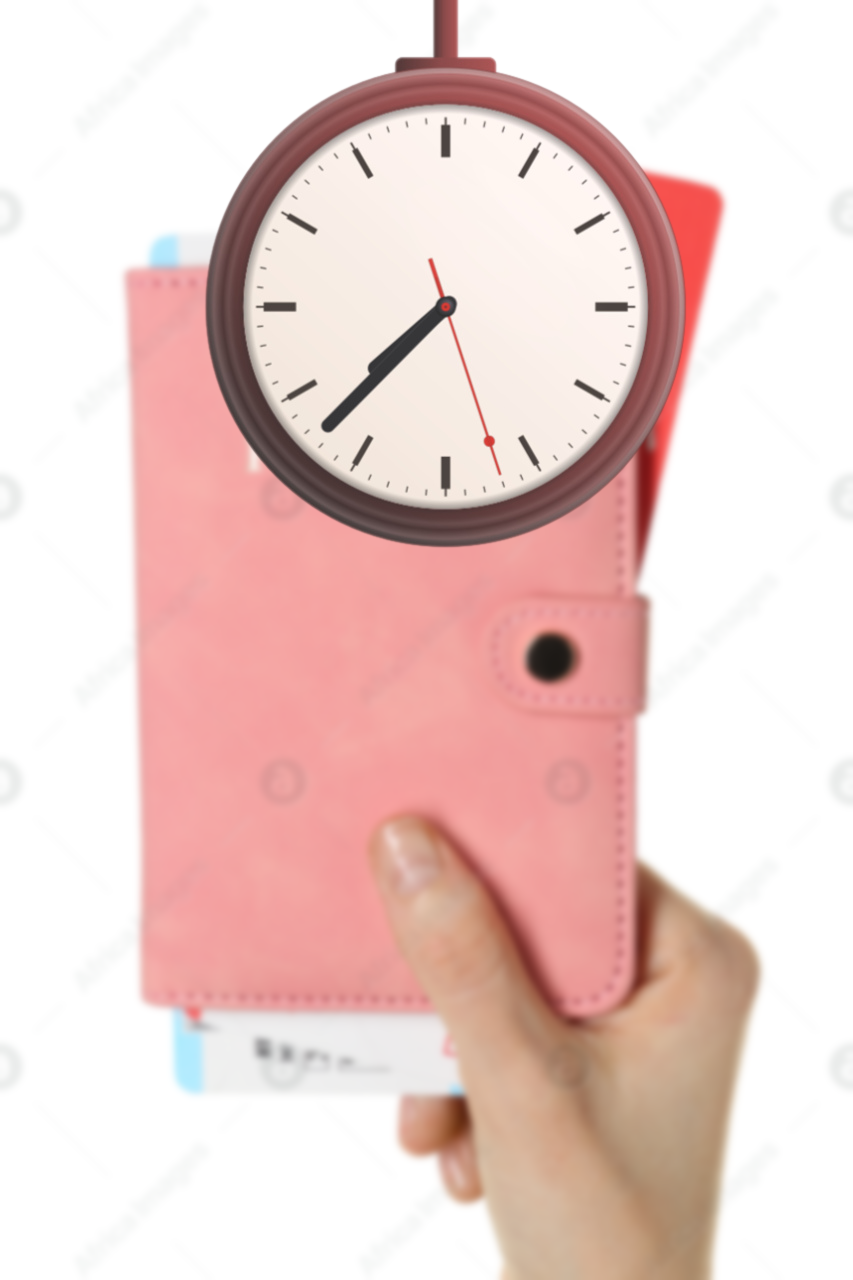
7 h 37 min 27 s
